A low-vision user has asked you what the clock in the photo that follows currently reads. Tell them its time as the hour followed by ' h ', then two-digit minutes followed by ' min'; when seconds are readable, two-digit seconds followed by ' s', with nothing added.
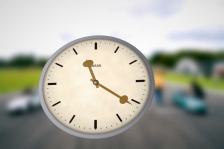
11 h 21 min
